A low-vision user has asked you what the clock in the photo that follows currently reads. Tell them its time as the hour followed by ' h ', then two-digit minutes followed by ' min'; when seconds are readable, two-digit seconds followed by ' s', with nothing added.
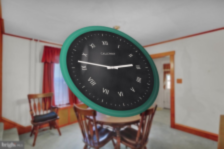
2 h 47 min
